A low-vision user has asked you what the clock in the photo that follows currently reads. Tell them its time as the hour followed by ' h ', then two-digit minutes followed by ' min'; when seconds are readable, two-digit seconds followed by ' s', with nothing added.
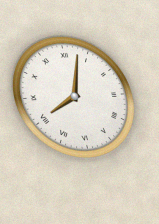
8 h 03 min
